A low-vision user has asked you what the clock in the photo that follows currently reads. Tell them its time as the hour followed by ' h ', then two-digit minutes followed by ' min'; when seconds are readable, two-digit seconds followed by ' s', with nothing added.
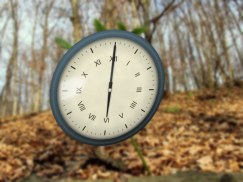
6 h 00 min
